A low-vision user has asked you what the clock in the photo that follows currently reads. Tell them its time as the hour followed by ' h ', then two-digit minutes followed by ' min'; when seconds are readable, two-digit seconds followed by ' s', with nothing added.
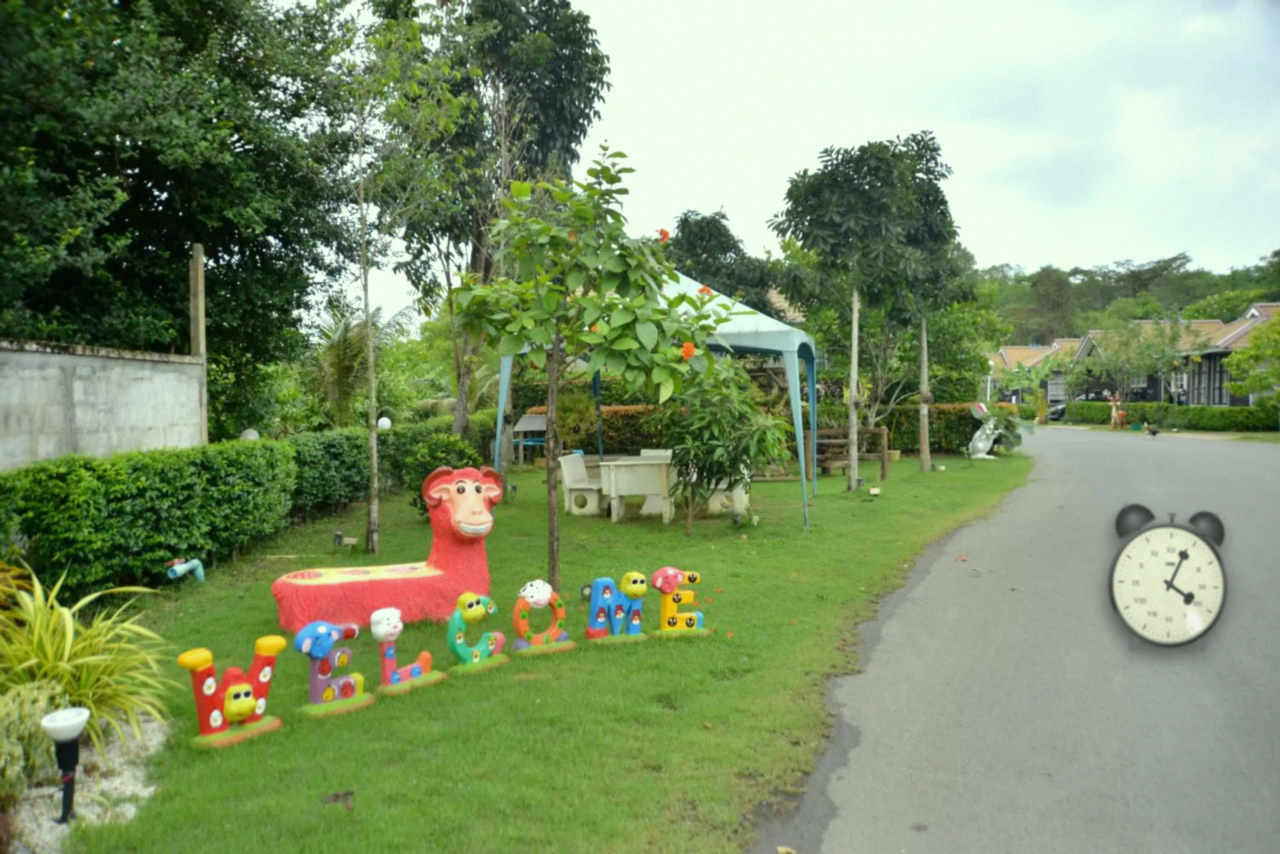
4 h 04 min
